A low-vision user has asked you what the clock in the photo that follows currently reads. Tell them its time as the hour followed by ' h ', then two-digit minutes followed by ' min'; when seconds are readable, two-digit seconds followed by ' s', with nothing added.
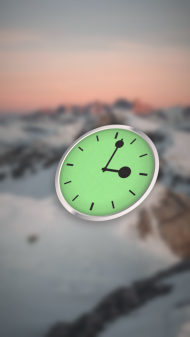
3 h 02 min
